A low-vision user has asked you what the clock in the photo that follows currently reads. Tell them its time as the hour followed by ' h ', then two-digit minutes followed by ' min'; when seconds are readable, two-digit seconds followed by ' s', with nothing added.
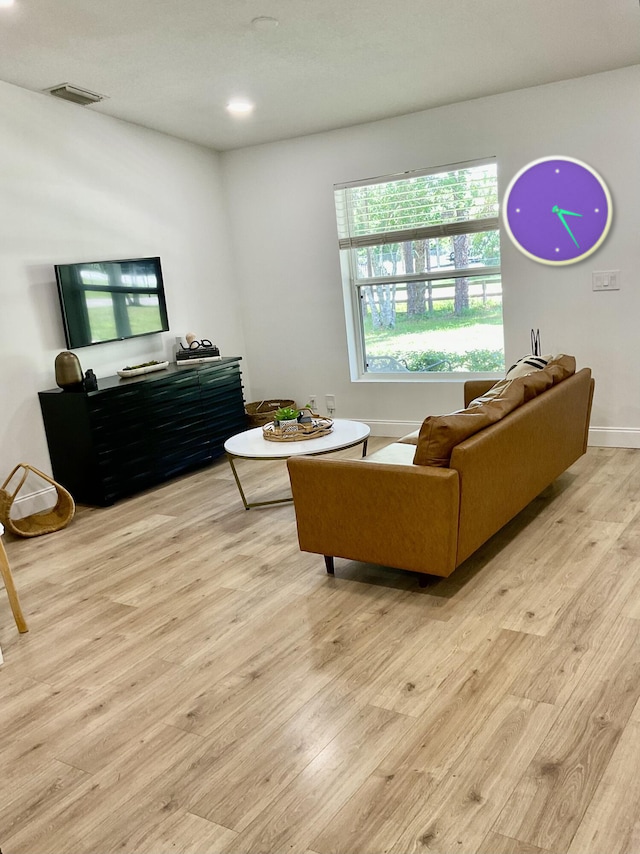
3 h 25 min
